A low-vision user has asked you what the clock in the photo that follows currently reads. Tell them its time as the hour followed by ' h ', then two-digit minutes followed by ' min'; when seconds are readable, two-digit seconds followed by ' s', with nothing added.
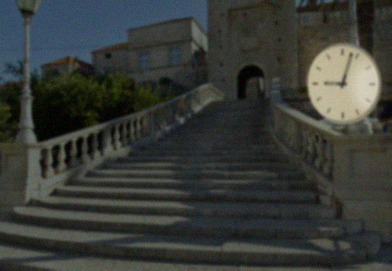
9 h 03 min
